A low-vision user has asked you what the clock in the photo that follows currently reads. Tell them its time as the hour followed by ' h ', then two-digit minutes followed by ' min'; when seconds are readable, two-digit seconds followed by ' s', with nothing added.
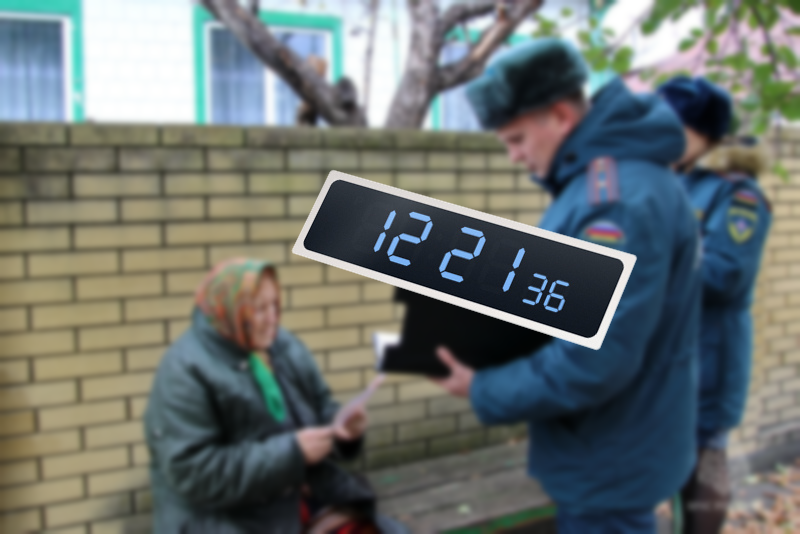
12 h 21 min 36 s
